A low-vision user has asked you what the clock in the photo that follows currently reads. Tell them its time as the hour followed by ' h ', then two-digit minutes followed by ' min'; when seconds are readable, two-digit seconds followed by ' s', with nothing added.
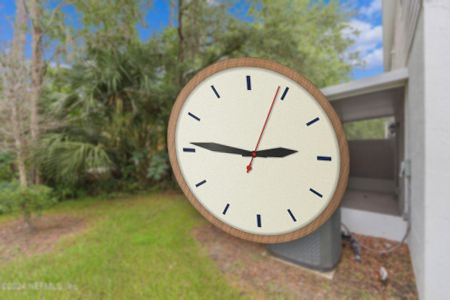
2 h 46 min 04 s
